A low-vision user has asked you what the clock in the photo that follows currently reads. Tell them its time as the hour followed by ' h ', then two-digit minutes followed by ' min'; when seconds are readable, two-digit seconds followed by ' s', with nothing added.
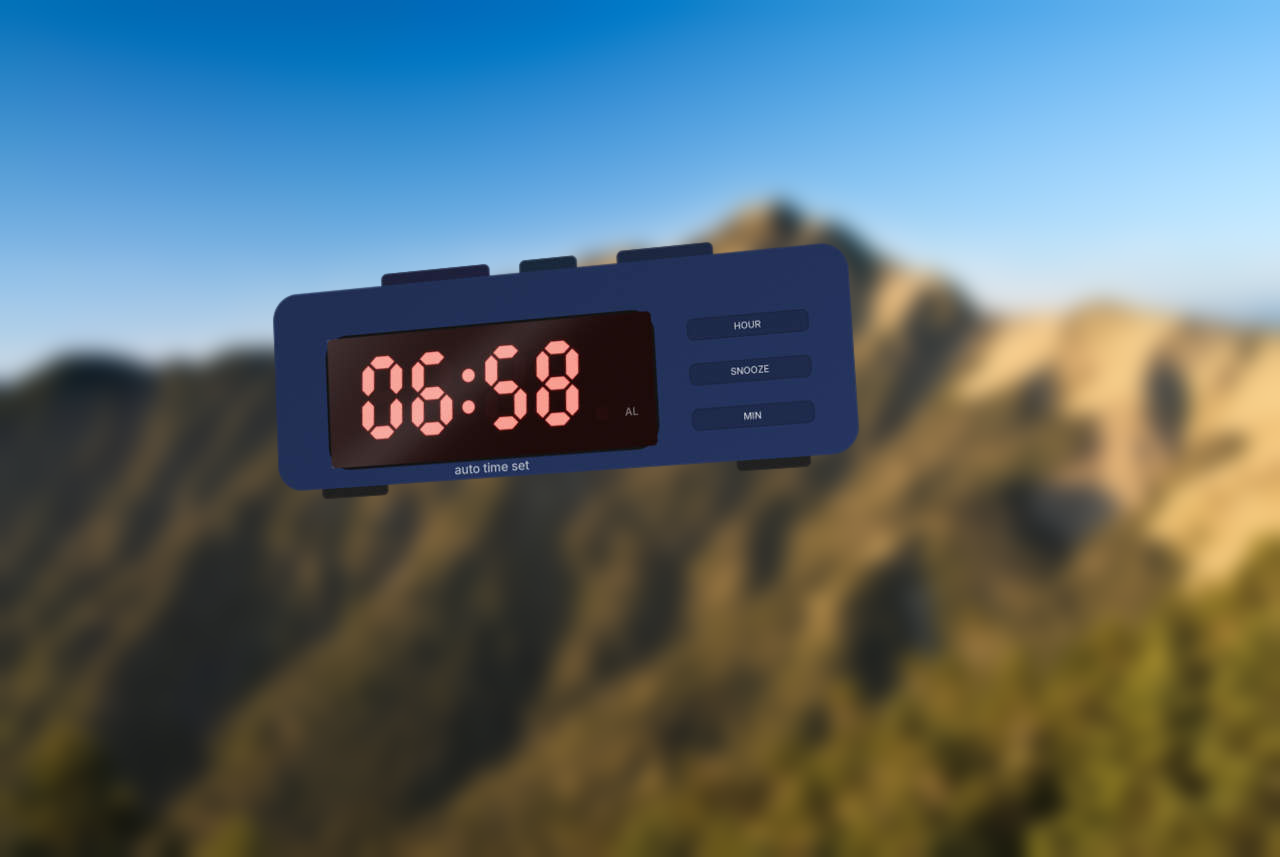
6 h 58 min
